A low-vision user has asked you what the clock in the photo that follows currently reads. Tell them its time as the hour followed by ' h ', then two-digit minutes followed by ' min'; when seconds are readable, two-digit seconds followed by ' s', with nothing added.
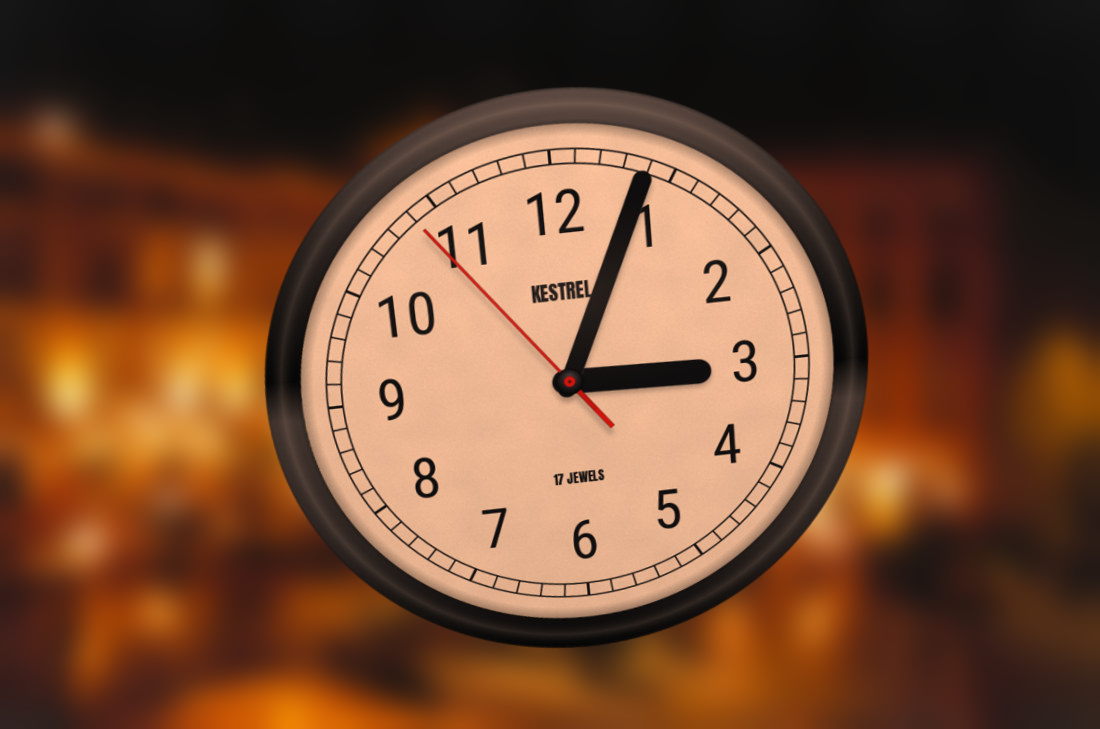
3 h 03 min 54 s
